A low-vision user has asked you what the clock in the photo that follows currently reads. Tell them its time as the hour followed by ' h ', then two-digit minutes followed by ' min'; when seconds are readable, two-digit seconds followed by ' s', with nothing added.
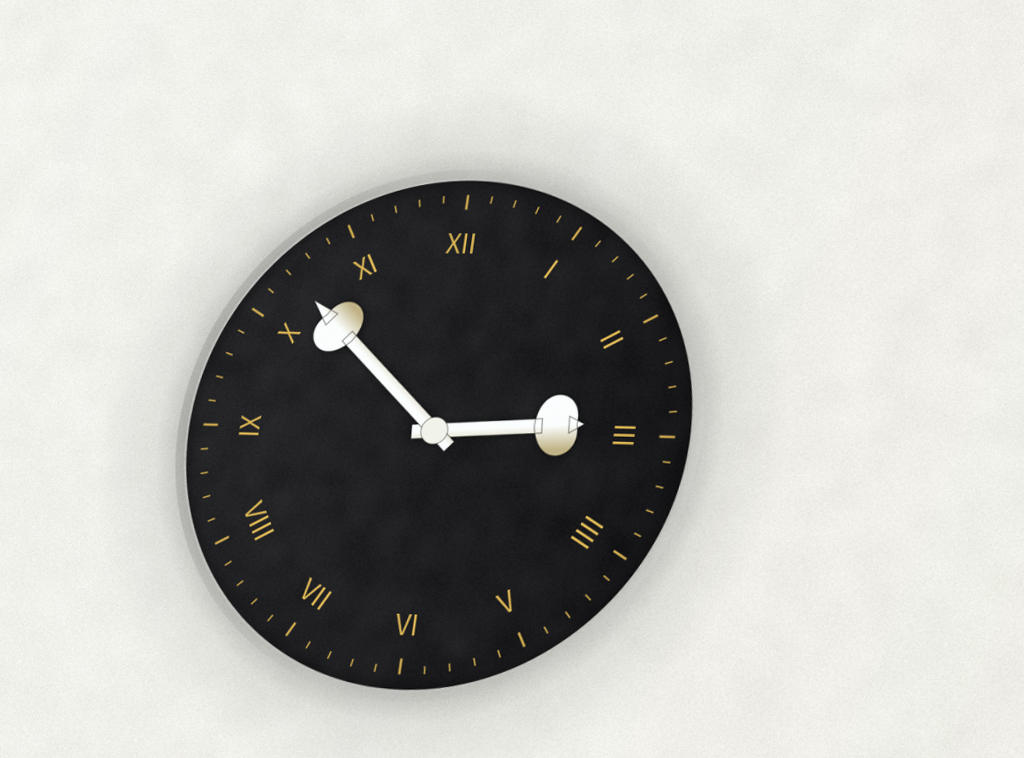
2 h 52 min
